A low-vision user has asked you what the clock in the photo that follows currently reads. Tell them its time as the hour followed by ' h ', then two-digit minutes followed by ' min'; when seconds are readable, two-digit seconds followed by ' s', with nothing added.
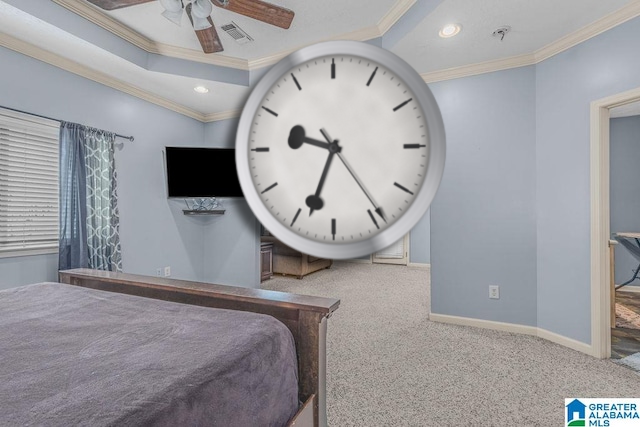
9 h 33 min 24 s
